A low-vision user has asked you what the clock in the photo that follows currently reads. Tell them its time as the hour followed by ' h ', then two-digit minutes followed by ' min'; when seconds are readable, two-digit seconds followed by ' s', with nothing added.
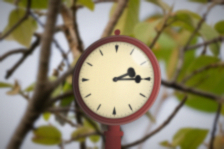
2 h 15 min
